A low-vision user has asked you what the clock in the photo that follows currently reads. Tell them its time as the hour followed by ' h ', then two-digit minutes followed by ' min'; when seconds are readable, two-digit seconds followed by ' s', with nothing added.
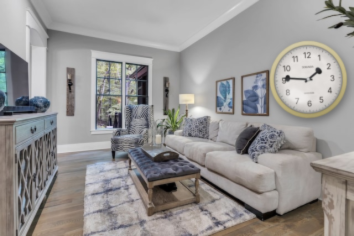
1 h 46 min
